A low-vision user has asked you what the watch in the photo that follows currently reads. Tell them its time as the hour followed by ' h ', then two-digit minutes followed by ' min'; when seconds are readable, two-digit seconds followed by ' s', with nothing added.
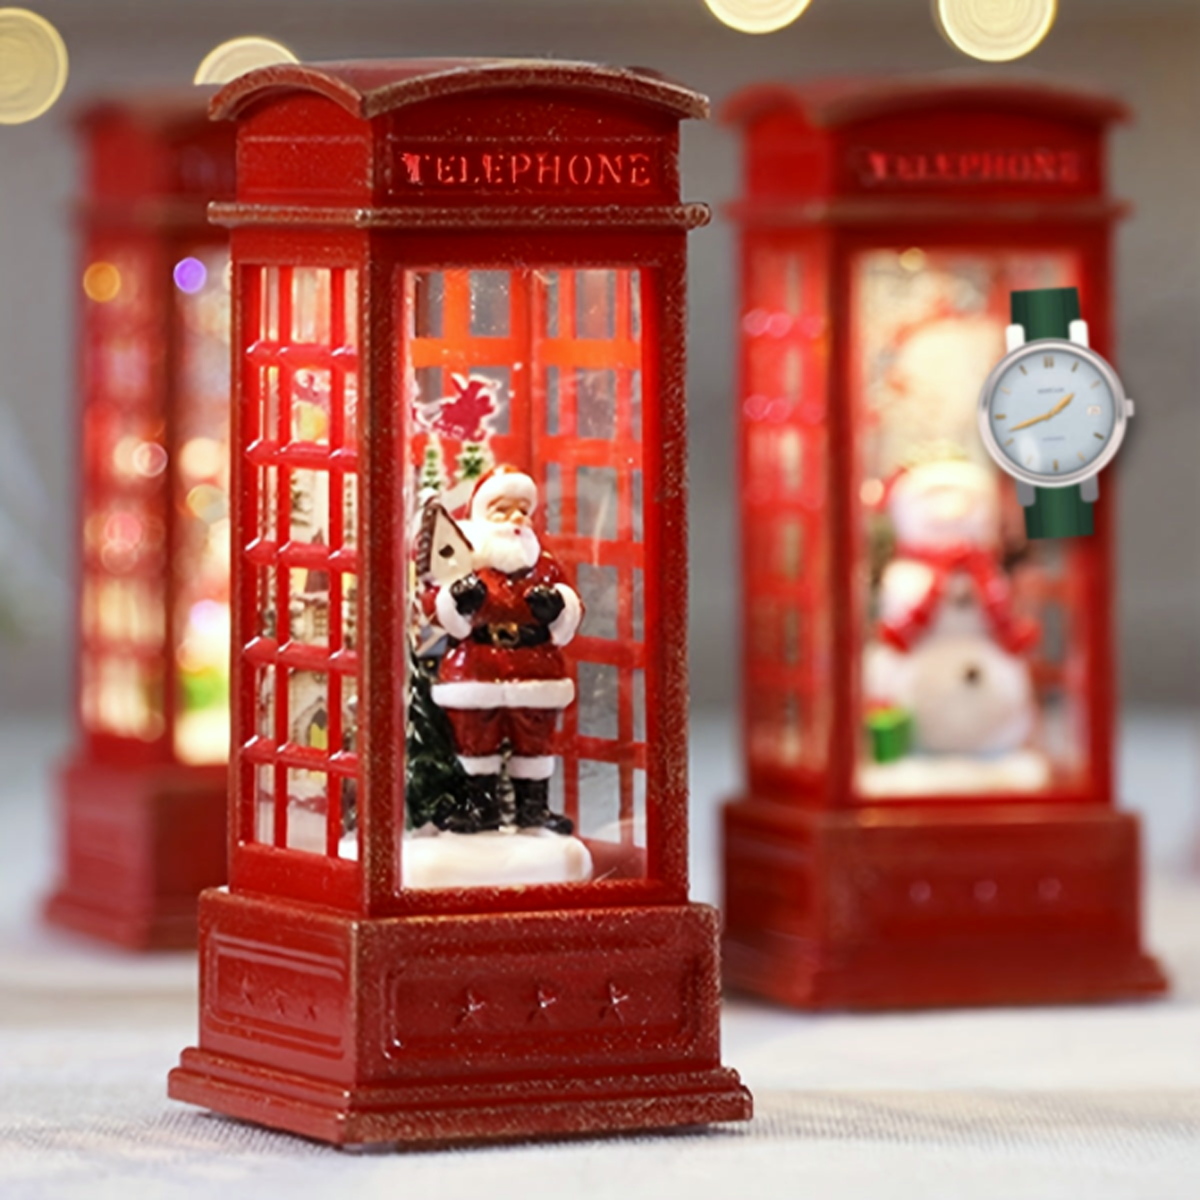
1 h 42 min
